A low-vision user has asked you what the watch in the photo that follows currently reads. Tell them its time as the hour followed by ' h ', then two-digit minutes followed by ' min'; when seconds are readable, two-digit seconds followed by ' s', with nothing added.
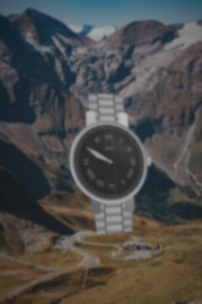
9 h 50 min
